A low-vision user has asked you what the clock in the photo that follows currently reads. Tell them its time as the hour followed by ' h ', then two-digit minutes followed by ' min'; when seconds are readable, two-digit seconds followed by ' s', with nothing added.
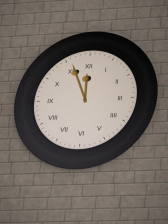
11 h 56 min
